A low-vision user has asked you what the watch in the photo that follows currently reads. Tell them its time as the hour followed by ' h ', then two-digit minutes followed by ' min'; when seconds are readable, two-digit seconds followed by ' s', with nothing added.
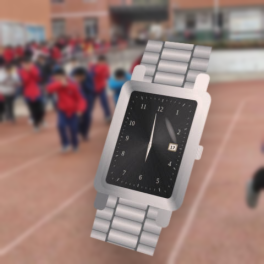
5 h 59 min
